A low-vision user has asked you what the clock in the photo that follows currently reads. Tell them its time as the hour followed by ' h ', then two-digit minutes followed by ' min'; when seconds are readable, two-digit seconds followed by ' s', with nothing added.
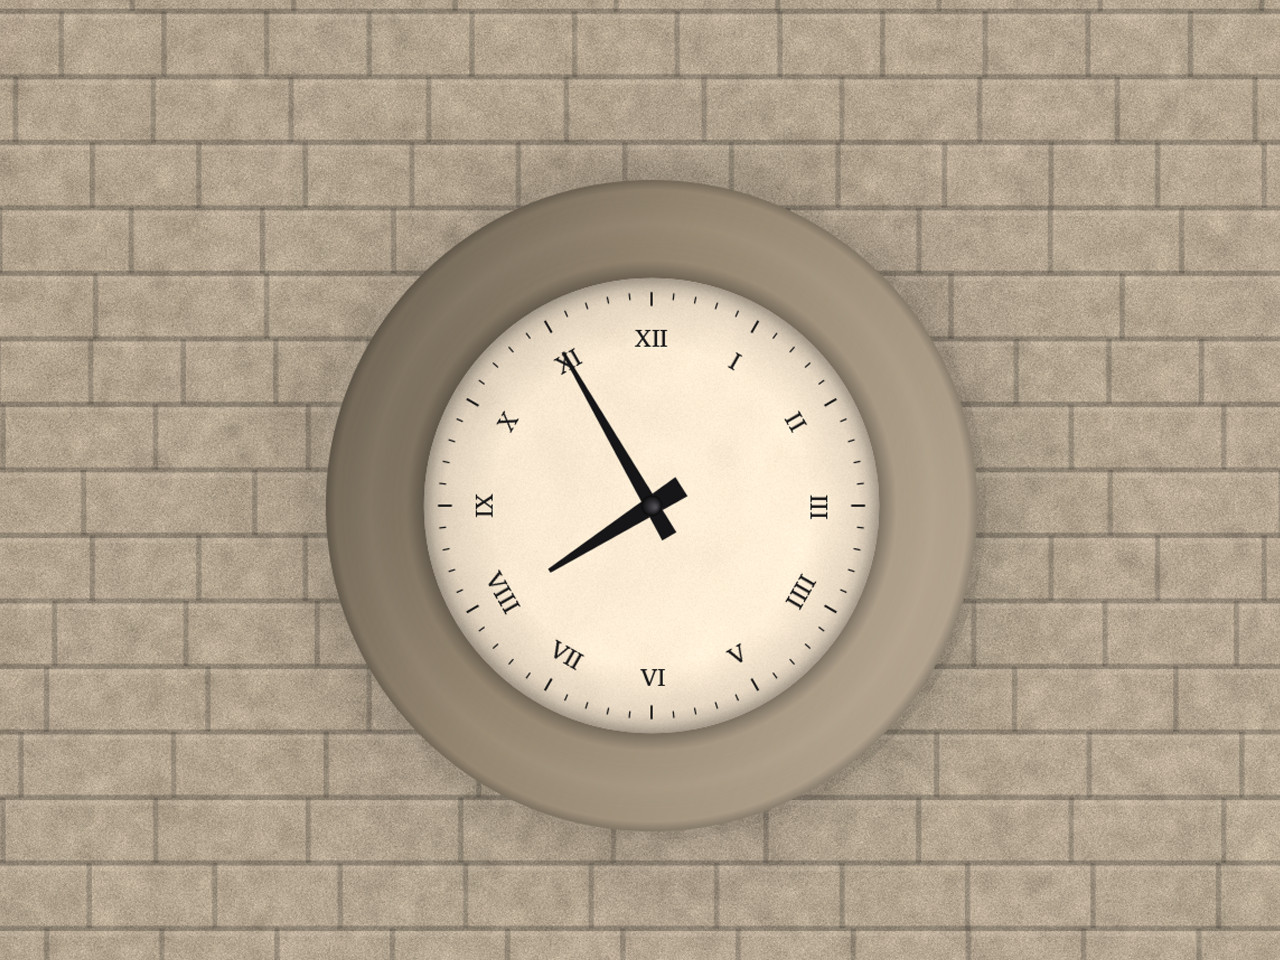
7 h 55 min
